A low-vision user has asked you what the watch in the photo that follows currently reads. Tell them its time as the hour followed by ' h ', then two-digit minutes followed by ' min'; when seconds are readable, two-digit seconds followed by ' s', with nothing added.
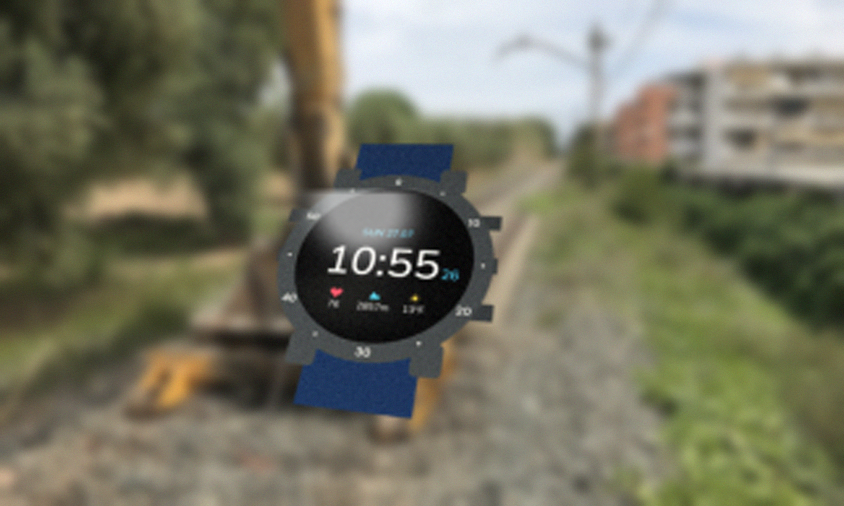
10 h 55 min
